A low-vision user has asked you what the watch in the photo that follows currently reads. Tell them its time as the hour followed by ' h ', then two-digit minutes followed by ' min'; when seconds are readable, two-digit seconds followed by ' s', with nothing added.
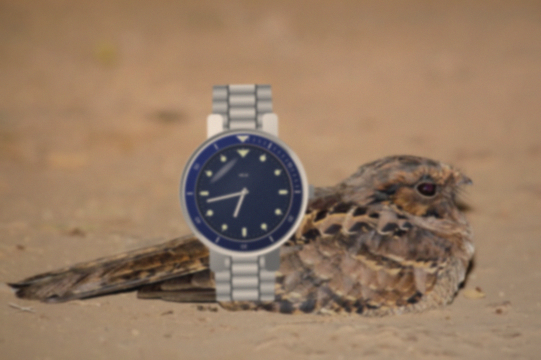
6 h 43 min
